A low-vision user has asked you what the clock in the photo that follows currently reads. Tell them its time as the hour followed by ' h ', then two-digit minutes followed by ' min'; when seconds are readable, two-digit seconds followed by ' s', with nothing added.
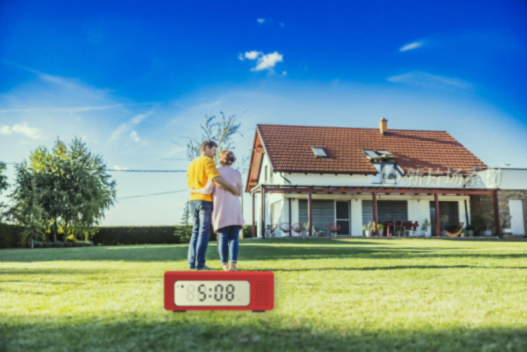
5 h 08 min
